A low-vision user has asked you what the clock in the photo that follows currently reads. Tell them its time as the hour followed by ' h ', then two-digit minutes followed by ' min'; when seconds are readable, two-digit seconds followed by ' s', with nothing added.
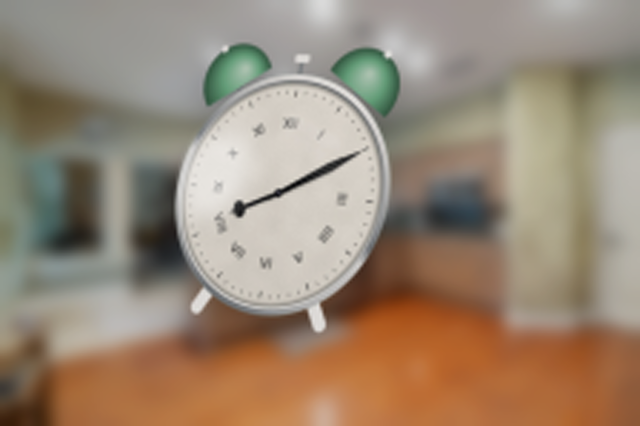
8 h 10 min
